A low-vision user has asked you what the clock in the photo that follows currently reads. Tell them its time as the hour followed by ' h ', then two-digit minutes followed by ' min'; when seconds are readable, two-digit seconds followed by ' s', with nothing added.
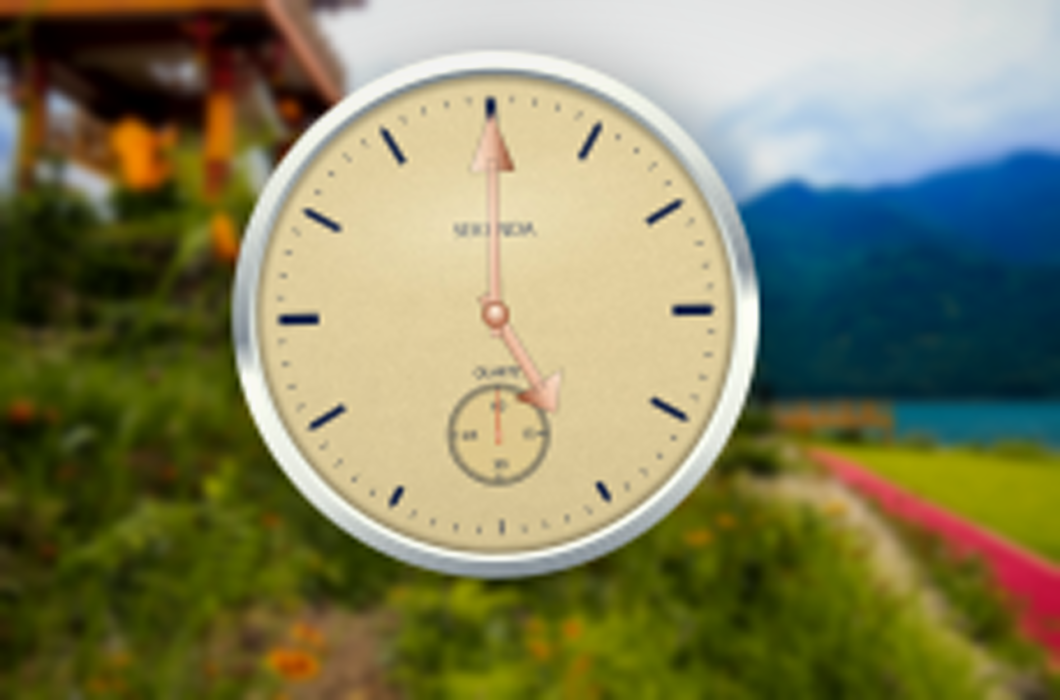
5 h 00 min
